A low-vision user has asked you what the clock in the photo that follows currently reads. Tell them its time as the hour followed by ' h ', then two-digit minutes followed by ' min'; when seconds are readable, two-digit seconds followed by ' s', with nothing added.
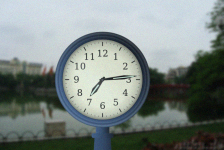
7 h 14 min
